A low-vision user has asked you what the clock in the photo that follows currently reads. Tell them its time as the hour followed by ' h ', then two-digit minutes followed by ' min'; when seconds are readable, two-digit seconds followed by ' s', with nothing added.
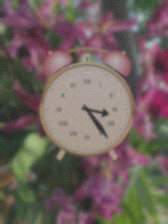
3 h 24 min
